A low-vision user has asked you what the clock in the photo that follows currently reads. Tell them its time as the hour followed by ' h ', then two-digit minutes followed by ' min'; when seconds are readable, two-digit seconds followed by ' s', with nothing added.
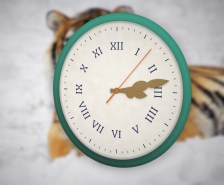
3 h 13 min 07 s
